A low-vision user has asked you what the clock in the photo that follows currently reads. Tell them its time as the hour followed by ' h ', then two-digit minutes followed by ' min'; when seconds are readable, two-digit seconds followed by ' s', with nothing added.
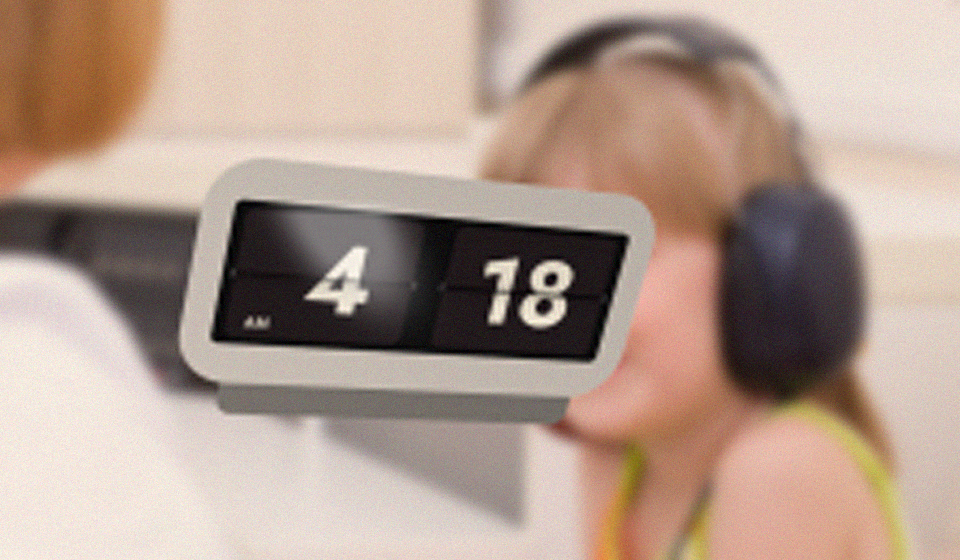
4 h 18 min
